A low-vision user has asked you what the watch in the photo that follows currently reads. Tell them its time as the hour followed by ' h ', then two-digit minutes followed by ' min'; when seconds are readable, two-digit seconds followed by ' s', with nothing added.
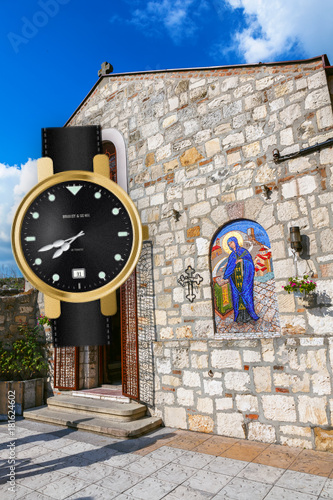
7 h 42 min
